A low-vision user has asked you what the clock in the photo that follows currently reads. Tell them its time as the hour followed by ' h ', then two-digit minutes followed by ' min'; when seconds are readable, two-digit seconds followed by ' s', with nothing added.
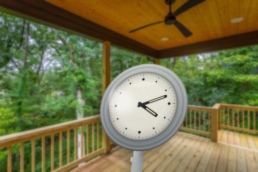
4 h 12 min
